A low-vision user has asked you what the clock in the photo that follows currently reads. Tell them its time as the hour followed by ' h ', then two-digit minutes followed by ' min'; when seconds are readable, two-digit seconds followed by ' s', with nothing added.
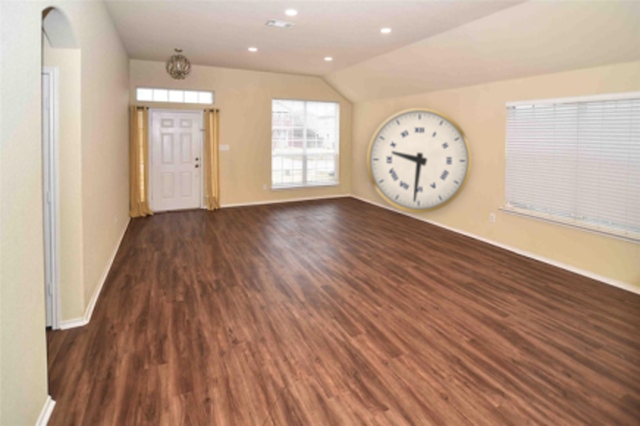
9 h 31 min
